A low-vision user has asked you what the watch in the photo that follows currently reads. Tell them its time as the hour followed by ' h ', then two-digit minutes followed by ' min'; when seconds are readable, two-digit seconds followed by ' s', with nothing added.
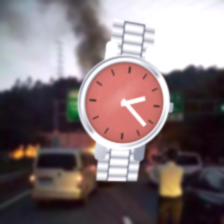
2 h 22 min
